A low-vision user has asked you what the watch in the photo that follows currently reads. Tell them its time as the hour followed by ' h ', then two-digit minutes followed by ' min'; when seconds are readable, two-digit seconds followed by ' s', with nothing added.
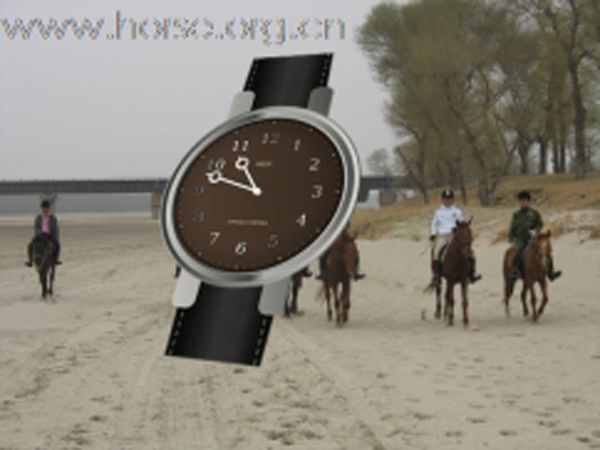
10 h 48 min
